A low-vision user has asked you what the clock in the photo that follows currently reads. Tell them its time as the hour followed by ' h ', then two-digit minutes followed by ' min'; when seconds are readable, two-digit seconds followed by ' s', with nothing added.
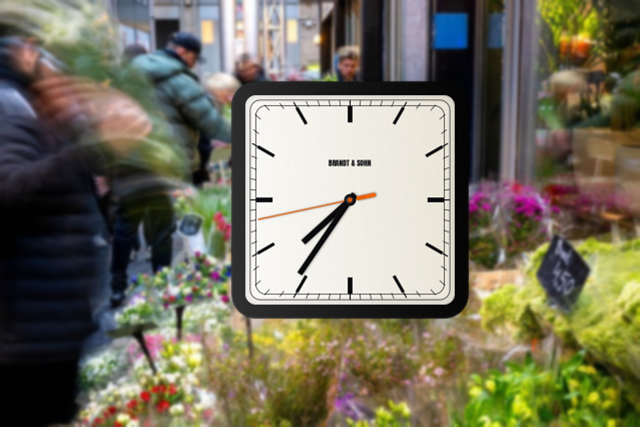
7 h 35 min 43 s
